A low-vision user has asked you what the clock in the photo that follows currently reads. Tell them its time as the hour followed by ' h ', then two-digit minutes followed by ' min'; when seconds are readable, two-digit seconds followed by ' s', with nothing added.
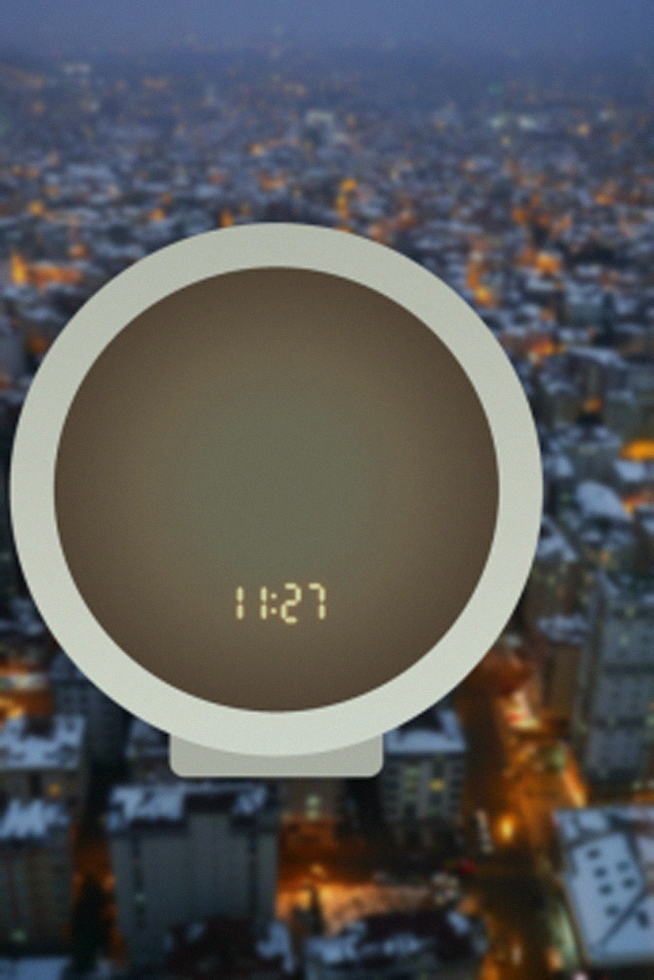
11 h 27 min
